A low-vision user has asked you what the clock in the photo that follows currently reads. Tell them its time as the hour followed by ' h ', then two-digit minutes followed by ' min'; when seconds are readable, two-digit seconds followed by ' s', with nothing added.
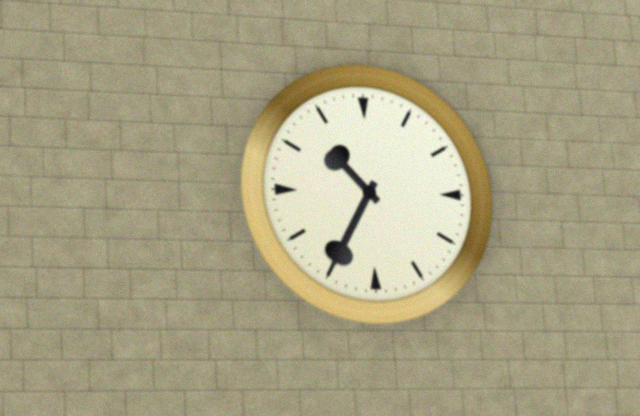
10 h 35 min
